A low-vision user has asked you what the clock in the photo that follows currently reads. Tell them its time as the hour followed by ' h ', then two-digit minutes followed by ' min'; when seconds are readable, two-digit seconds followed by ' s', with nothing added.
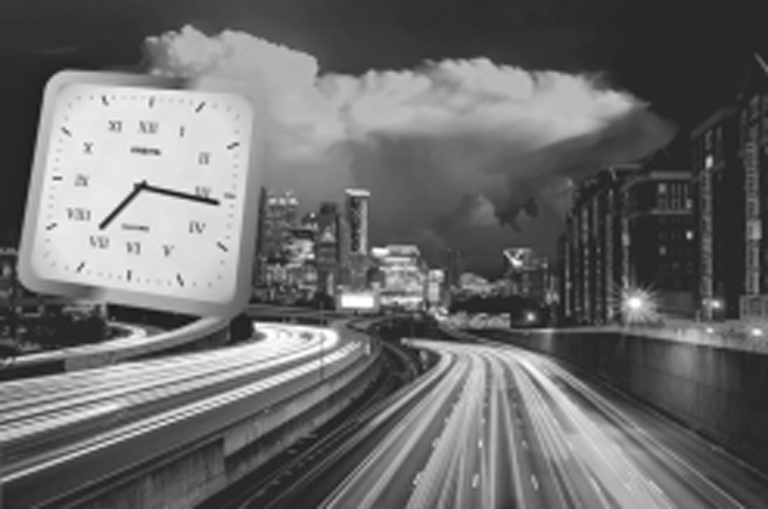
7 h 16 min
